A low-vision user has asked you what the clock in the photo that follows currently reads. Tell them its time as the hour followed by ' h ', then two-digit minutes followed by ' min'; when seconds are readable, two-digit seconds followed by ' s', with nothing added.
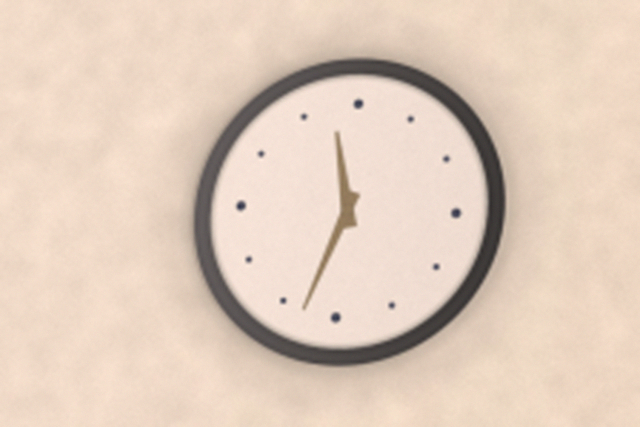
11 h 33 min
